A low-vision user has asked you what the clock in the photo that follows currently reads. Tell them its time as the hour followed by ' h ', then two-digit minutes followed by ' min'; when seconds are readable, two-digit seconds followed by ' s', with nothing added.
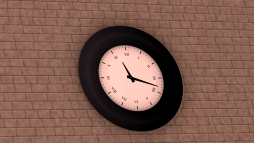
11 h 18 min
